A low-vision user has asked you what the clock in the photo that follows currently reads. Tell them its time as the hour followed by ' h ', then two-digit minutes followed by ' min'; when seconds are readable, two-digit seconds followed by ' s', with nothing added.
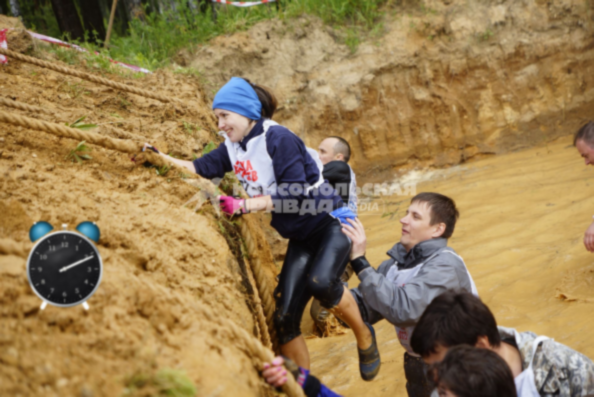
2 h 11 min
